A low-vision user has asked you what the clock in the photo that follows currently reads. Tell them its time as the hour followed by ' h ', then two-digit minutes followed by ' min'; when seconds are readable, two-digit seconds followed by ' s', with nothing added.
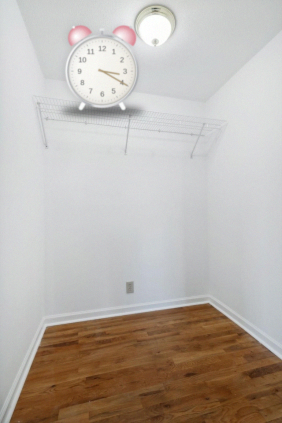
3 h 20 min
